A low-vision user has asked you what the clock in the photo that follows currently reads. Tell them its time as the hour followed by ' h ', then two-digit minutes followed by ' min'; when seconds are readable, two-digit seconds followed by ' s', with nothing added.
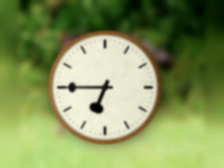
6 h 45 min
